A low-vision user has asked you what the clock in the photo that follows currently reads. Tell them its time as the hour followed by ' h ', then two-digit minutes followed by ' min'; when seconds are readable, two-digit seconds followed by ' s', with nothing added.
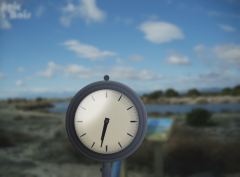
6 h 32 min
